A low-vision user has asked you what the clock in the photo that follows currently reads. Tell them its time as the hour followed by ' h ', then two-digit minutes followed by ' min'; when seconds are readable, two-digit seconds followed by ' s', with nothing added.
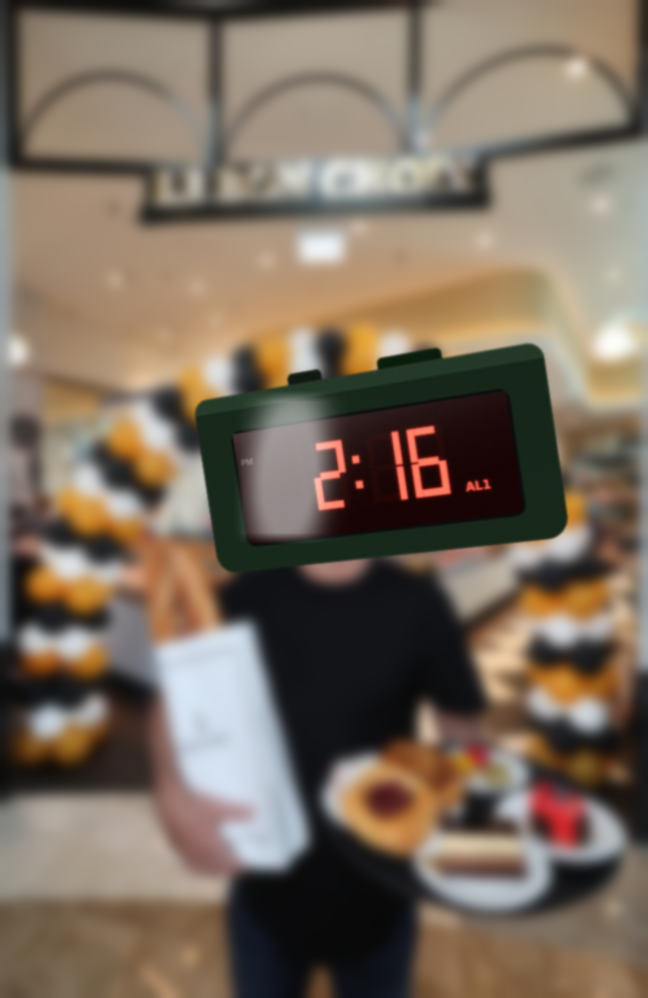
2 h 16 min
